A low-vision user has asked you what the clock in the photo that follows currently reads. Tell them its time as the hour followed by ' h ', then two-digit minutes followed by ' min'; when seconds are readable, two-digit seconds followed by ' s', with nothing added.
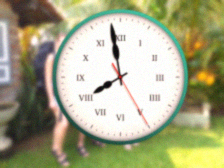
7 h 58 min 25 s
